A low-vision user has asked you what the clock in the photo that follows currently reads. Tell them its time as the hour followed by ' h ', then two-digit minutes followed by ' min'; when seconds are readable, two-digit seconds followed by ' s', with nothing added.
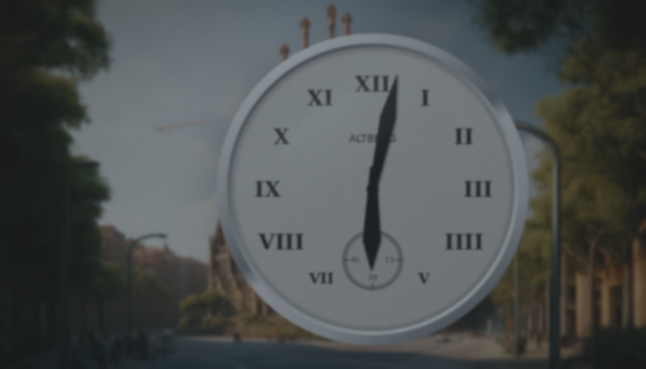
6 h 02 min
